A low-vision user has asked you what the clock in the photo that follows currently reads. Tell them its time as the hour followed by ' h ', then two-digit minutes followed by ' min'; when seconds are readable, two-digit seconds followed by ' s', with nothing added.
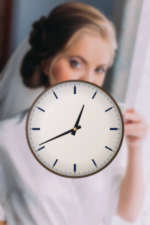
12 h 41 min
